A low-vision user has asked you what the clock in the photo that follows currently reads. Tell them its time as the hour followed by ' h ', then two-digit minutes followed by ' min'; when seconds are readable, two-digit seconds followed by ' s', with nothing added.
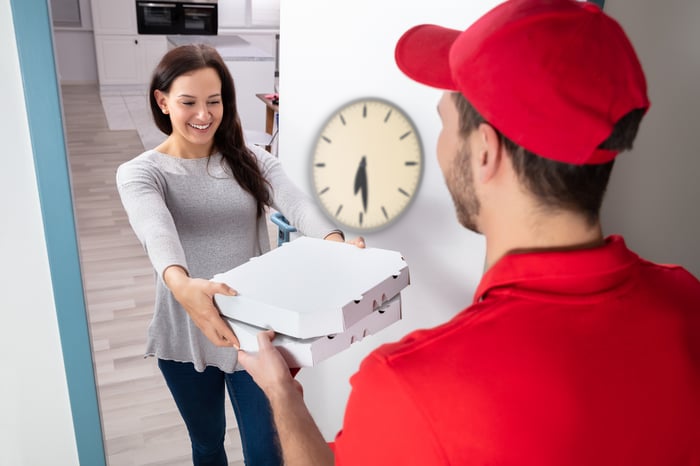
6 h 29 min
